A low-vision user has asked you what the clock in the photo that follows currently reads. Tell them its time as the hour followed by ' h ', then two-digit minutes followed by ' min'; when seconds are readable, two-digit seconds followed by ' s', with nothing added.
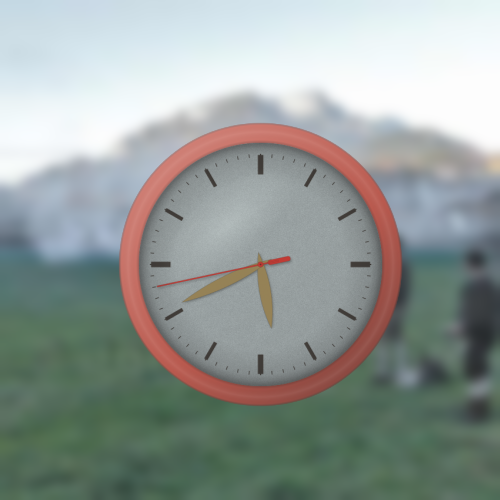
5 h 40 min 43 s
